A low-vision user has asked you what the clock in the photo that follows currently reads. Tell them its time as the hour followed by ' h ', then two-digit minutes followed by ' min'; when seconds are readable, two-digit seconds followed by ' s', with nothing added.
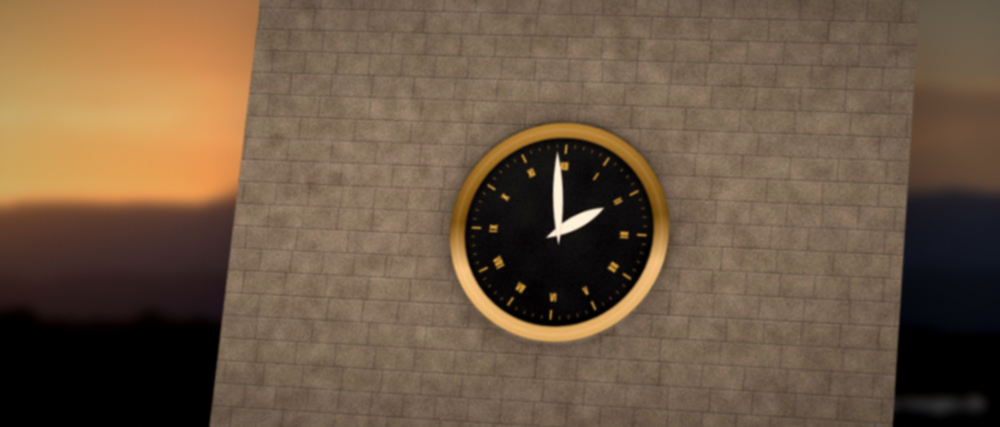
1 h 59 min
